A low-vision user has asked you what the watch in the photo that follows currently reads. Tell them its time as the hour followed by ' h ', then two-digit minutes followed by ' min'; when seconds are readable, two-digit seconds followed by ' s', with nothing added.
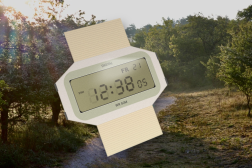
12 h 38 min 05 s
